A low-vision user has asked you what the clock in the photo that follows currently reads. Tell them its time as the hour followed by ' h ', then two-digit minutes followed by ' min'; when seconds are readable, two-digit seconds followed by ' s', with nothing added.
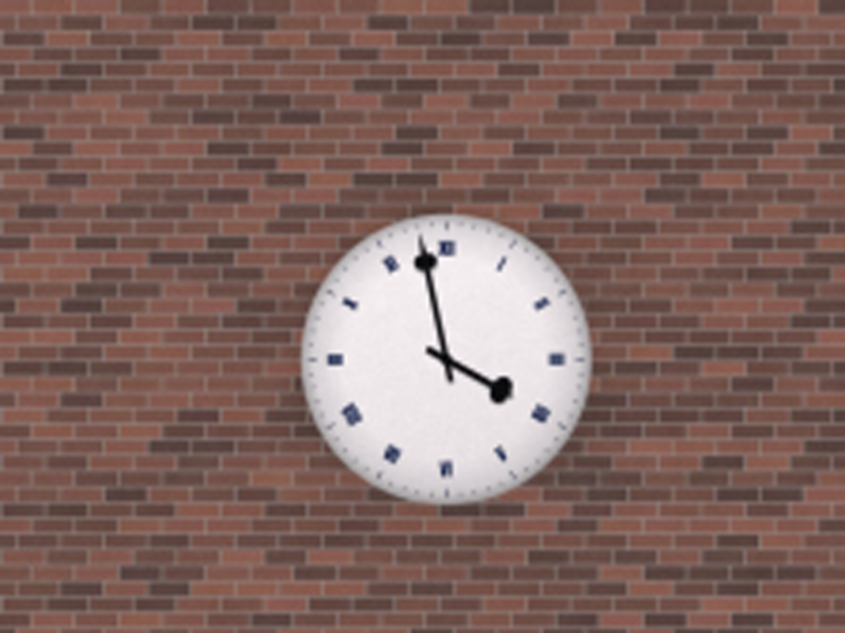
3 h 58 min
